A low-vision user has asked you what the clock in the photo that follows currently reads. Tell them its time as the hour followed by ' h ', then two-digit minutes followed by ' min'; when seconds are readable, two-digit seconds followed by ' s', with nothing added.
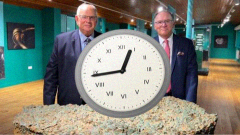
12 h 44 min
